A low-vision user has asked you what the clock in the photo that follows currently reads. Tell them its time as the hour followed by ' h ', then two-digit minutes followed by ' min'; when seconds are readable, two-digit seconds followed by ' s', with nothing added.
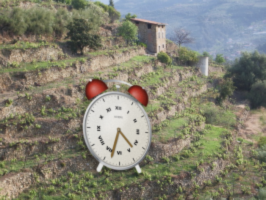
4 h 33 min
